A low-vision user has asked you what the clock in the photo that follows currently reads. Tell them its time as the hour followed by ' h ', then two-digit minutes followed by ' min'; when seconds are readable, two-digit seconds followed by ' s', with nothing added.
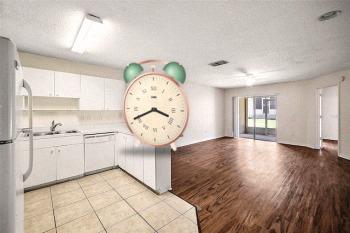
3 h 41 min
